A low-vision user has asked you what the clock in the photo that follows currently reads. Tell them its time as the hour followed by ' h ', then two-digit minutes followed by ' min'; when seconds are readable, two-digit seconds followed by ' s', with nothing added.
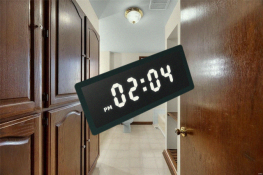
2 h 04 min
